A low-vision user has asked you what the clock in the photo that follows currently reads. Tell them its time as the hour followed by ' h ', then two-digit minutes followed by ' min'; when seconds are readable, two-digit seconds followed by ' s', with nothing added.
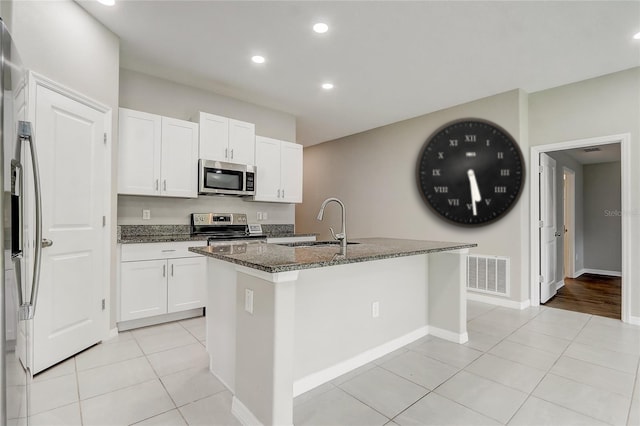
5 h 29 min
